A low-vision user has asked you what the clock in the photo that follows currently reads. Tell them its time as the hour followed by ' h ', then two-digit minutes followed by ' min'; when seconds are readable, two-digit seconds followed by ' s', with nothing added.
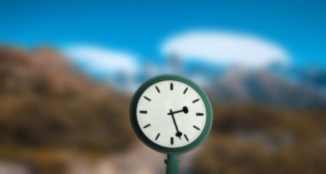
2 h 27 min
